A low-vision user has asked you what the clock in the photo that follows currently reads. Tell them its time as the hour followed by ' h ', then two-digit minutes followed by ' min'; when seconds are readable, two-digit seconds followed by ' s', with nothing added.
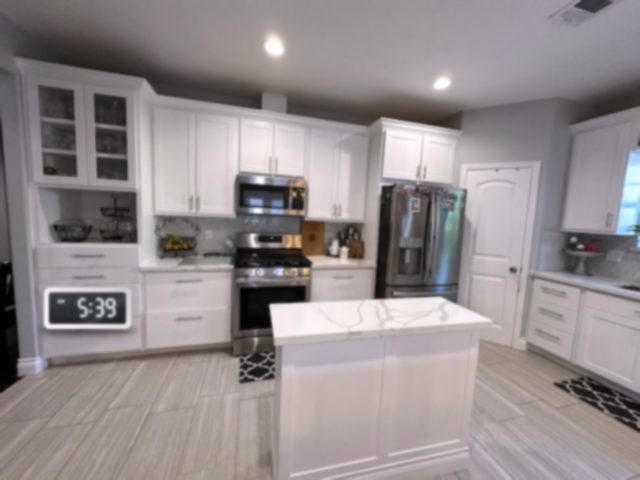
5 h 39 min
